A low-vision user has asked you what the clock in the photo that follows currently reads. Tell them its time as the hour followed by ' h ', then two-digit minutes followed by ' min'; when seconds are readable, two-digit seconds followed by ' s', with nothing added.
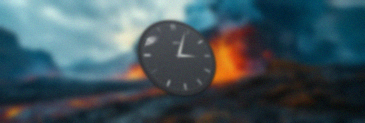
3 h 04 min
